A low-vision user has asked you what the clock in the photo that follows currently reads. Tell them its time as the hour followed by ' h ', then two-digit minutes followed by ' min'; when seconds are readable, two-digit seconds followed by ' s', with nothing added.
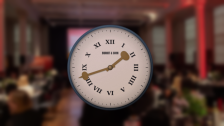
1 h 42 min
